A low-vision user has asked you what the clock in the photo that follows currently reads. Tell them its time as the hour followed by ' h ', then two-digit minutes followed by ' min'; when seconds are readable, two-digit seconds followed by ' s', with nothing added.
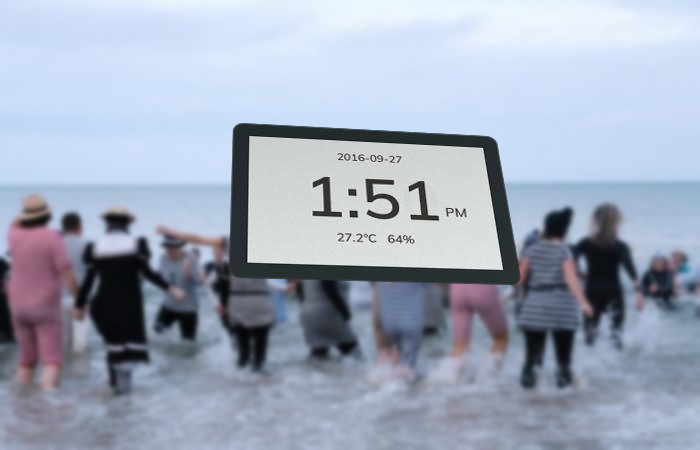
1 h 51 min
